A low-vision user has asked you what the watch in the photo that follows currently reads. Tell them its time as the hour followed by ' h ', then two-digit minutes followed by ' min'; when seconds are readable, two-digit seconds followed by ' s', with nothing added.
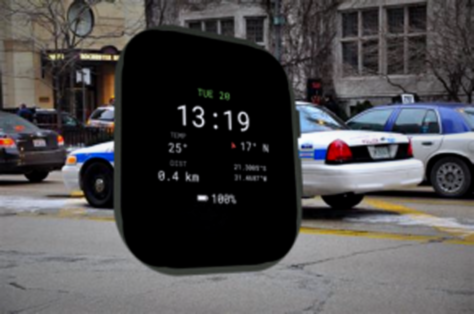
13 h 19 min
